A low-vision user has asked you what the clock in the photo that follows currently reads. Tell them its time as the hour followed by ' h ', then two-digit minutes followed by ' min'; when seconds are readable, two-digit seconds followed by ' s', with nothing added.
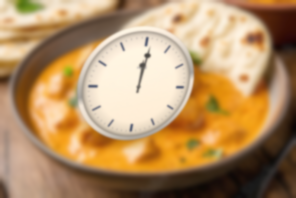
12 h 01 min
